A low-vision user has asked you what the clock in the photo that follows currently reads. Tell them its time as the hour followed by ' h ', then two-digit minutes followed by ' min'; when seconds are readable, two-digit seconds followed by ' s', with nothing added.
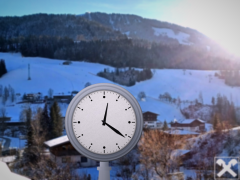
12 h 21 min
